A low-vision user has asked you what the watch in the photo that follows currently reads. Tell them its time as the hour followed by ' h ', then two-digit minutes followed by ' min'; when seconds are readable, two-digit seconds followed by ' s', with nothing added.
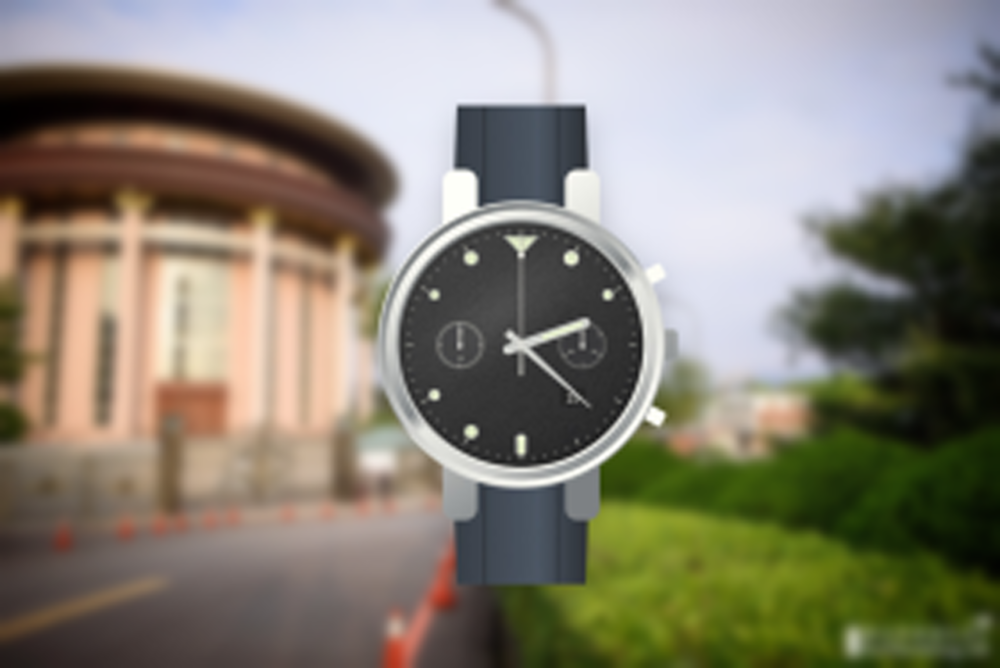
2 h 22 min
